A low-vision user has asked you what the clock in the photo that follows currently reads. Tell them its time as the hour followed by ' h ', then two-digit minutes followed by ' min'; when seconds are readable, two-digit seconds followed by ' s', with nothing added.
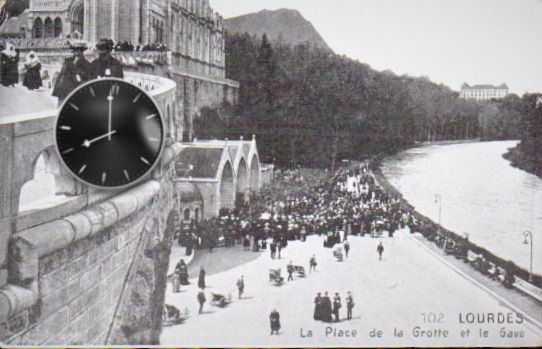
7 h 59 min
